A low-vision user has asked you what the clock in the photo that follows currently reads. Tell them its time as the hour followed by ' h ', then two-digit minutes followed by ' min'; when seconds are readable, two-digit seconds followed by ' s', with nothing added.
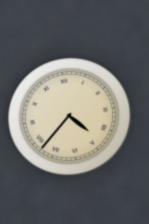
4 h 38 min
